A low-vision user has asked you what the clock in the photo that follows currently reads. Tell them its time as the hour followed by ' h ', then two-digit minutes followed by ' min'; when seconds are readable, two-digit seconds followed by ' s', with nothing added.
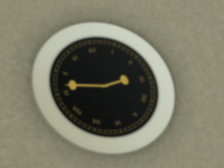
2 h 47 min
